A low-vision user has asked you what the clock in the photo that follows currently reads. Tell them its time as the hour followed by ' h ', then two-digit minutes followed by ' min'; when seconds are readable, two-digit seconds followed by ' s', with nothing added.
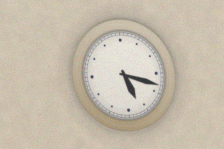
5 h 18 min
